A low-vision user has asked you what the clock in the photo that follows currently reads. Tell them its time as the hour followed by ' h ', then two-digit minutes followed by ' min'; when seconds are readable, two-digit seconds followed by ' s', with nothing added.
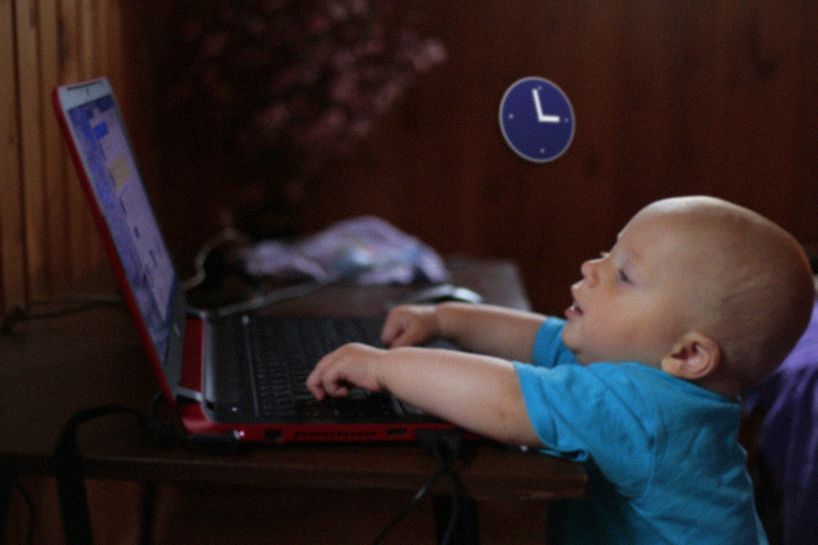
2 h 58 min
